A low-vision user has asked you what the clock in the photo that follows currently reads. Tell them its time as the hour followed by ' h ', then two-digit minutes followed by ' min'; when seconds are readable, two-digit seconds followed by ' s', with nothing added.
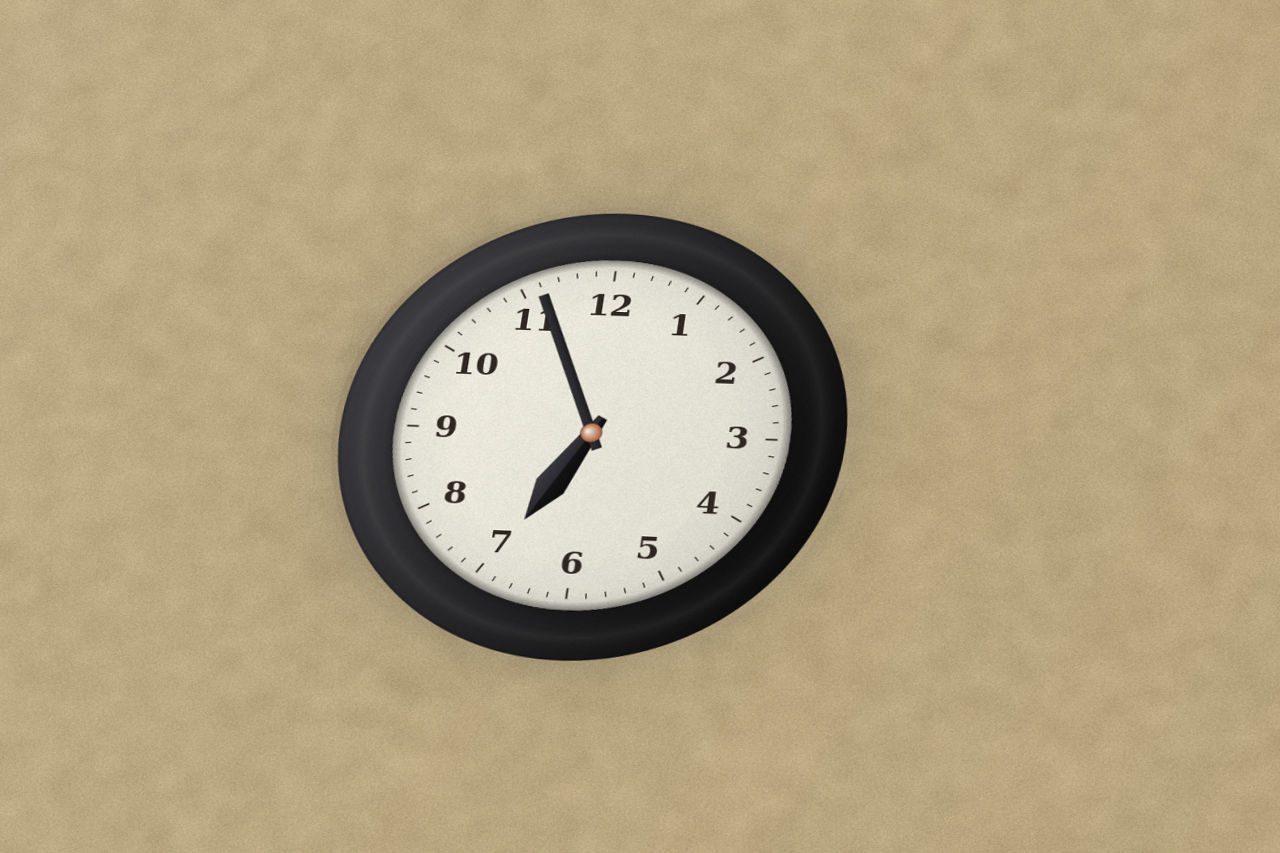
6 h 56 min
